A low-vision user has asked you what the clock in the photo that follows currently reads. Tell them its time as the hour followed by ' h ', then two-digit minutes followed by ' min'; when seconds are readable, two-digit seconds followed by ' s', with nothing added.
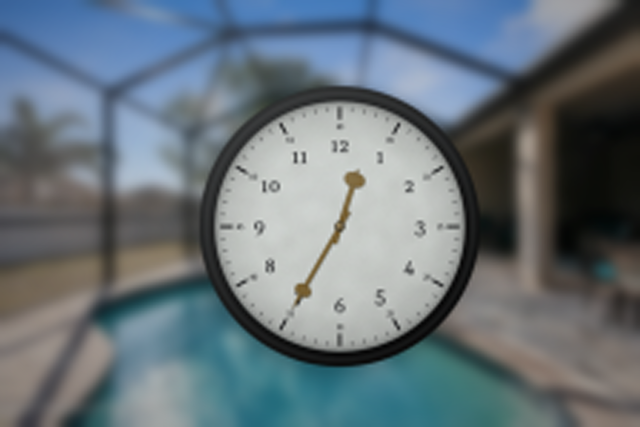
12 h 35 min
